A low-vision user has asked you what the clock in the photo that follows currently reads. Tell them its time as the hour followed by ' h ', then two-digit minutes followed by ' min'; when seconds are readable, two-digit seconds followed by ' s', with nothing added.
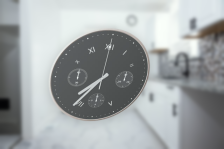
7 h 36 min
